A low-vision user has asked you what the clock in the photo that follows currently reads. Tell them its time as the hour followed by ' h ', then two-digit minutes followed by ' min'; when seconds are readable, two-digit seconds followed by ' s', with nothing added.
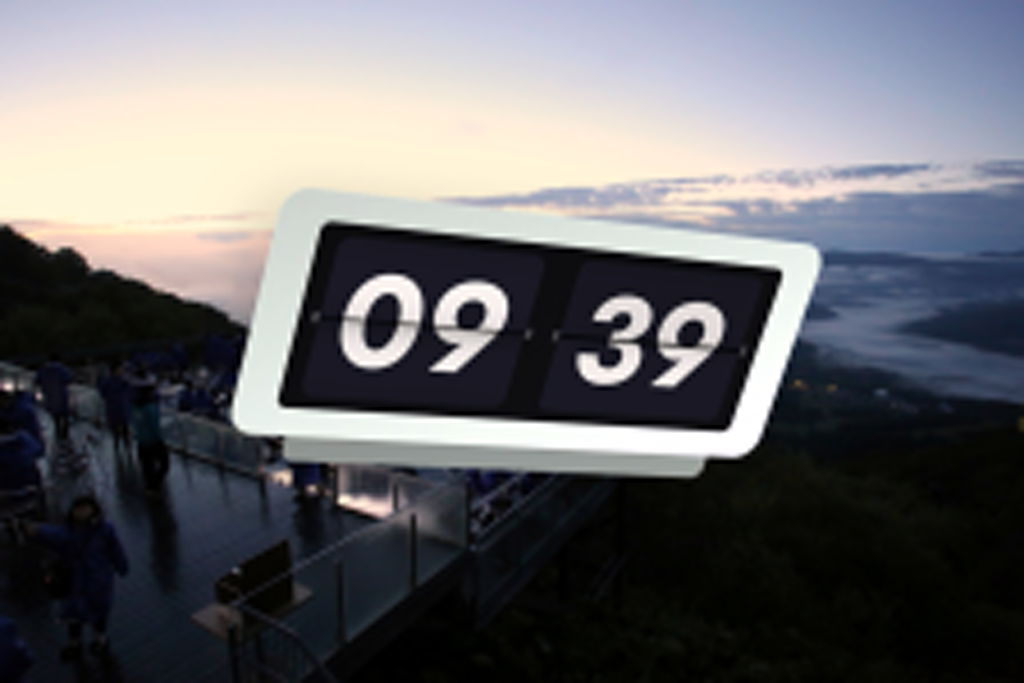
9 h 39 min
